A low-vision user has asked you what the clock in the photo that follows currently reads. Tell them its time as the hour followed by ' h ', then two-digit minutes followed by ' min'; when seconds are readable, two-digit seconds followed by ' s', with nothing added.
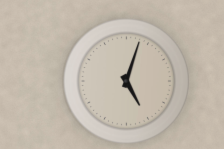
5 h 03 min
